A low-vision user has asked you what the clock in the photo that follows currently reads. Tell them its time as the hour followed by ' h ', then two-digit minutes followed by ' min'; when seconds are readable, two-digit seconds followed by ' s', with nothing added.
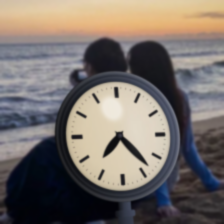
7 h 23 min
